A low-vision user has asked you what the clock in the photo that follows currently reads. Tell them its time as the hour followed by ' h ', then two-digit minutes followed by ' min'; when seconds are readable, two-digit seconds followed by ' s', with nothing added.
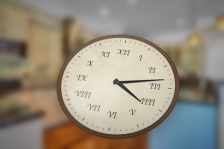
4 h 13 min
